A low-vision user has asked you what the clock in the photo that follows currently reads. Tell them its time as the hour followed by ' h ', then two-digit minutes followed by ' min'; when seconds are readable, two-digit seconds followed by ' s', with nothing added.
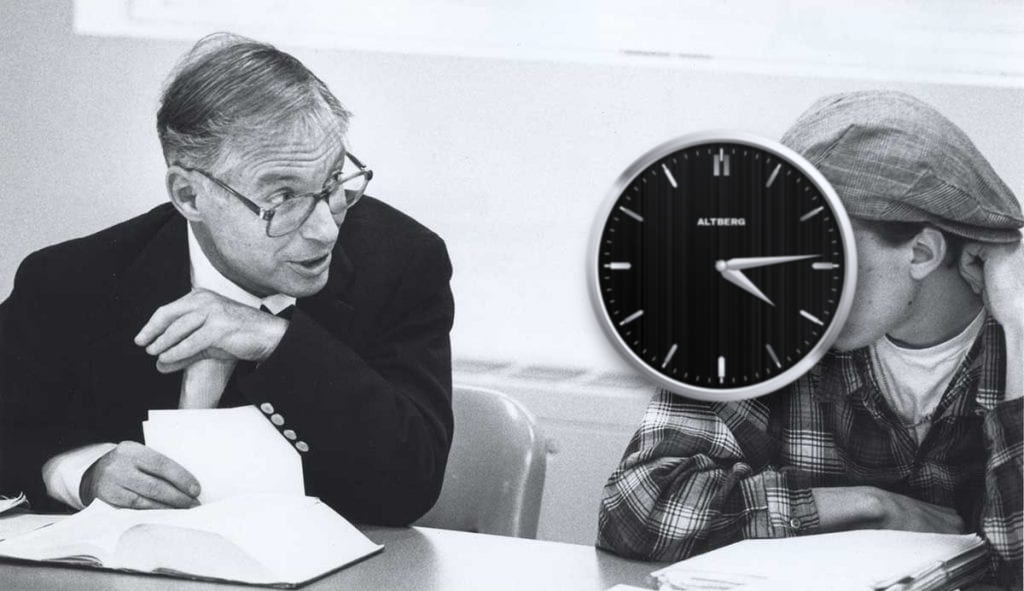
4 h 14 min
